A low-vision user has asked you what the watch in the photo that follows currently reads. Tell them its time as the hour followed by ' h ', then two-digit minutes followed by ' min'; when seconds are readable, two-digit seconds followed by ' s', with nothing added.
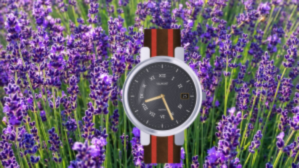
8 h 26 min
